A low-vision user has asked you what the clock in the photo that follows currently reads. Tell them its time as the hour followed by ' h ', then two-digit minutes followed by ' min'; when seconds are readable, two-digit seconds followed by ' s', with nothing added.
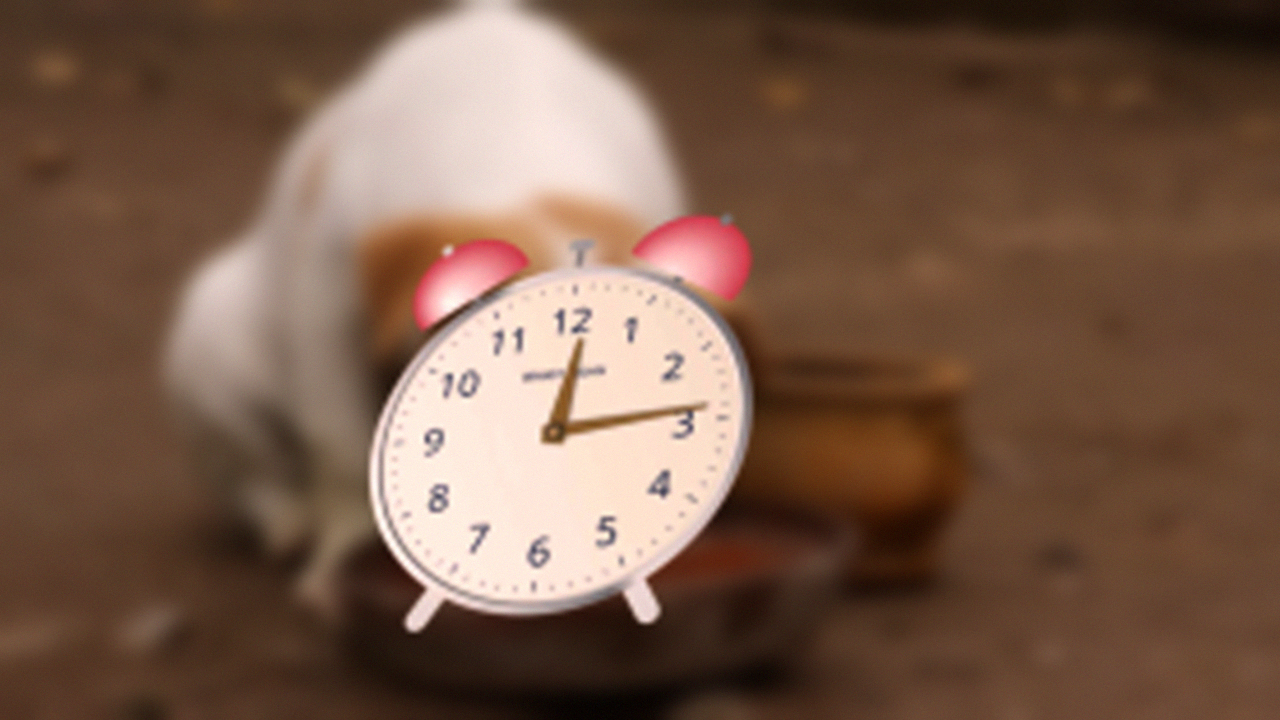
12 h 14 min
